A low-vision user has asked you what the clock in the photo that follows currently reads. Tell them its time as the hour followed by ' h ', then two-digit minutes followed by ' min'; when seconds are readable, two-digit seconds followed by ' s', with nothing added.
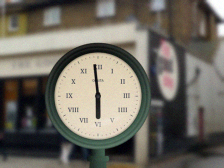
5 h 59 min
